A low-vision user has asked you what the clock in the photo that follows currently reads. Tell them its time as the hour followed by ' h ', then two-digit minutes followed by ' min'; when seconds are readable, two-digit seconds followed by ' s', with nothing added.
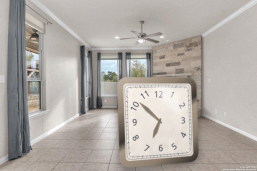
6 h 52 min
